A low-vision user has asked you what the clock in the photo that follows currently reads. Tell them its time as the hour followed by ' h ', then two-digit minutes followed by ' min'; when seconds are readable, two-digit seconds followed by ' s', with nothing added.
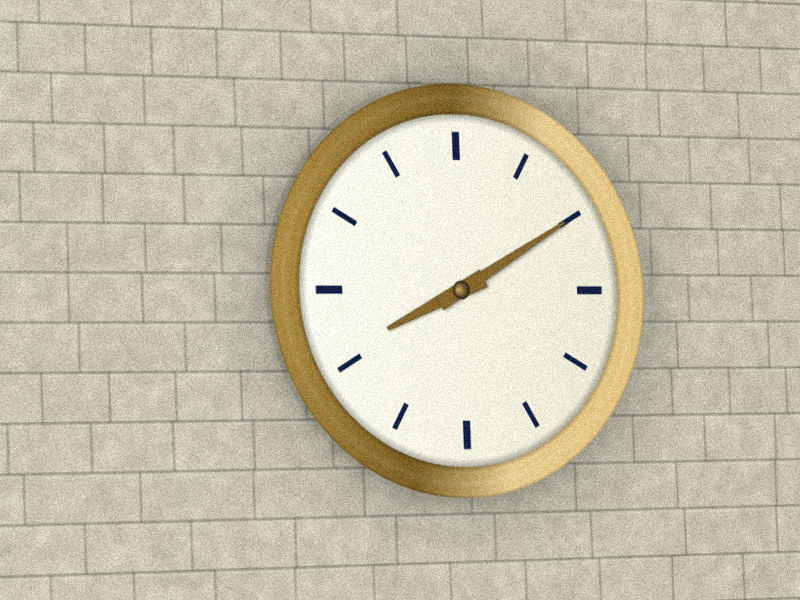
8 h 10 min
